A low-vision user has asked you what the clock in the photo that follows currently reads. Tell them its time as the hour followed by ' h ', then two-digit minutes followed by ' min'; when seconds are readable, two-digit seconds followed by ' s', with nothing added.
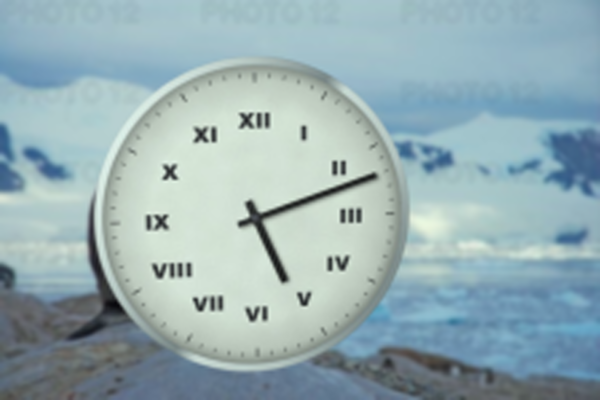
5 h 12 min
